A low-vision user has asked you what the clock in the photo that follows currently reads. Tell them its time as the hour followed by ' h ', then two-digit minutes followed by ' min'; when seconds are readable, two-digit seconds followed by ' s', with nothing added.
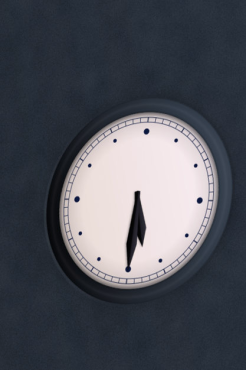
5 h 30 min
